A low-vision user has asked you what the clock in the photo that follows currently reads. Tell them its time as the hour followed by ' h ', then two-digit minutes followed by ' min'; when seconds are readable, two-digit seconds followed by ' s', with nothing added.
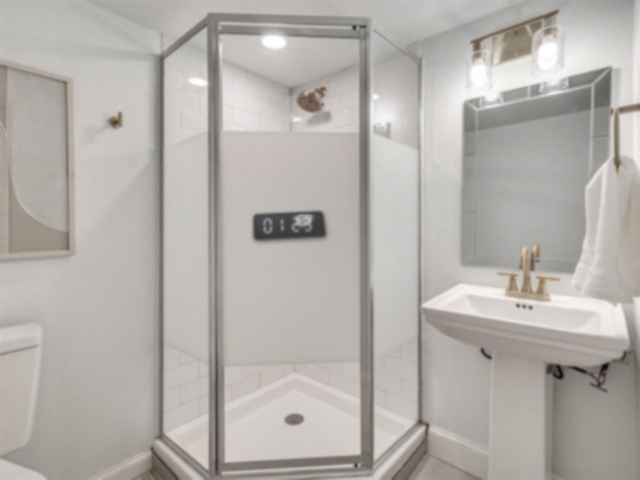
1 h 23 min
